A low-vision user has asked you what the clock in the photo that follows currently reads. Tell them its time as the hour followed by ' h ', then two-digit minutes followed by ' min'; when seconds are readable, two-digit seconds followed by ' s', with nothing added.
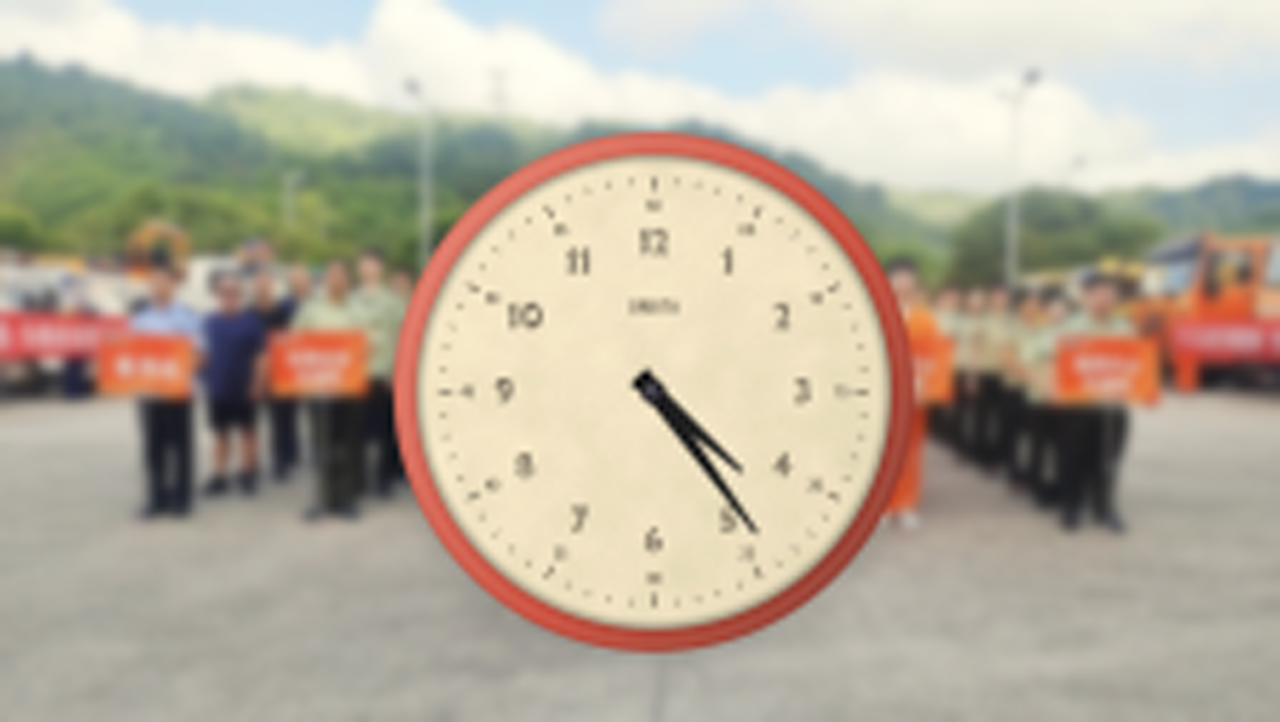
4 h 24 min
